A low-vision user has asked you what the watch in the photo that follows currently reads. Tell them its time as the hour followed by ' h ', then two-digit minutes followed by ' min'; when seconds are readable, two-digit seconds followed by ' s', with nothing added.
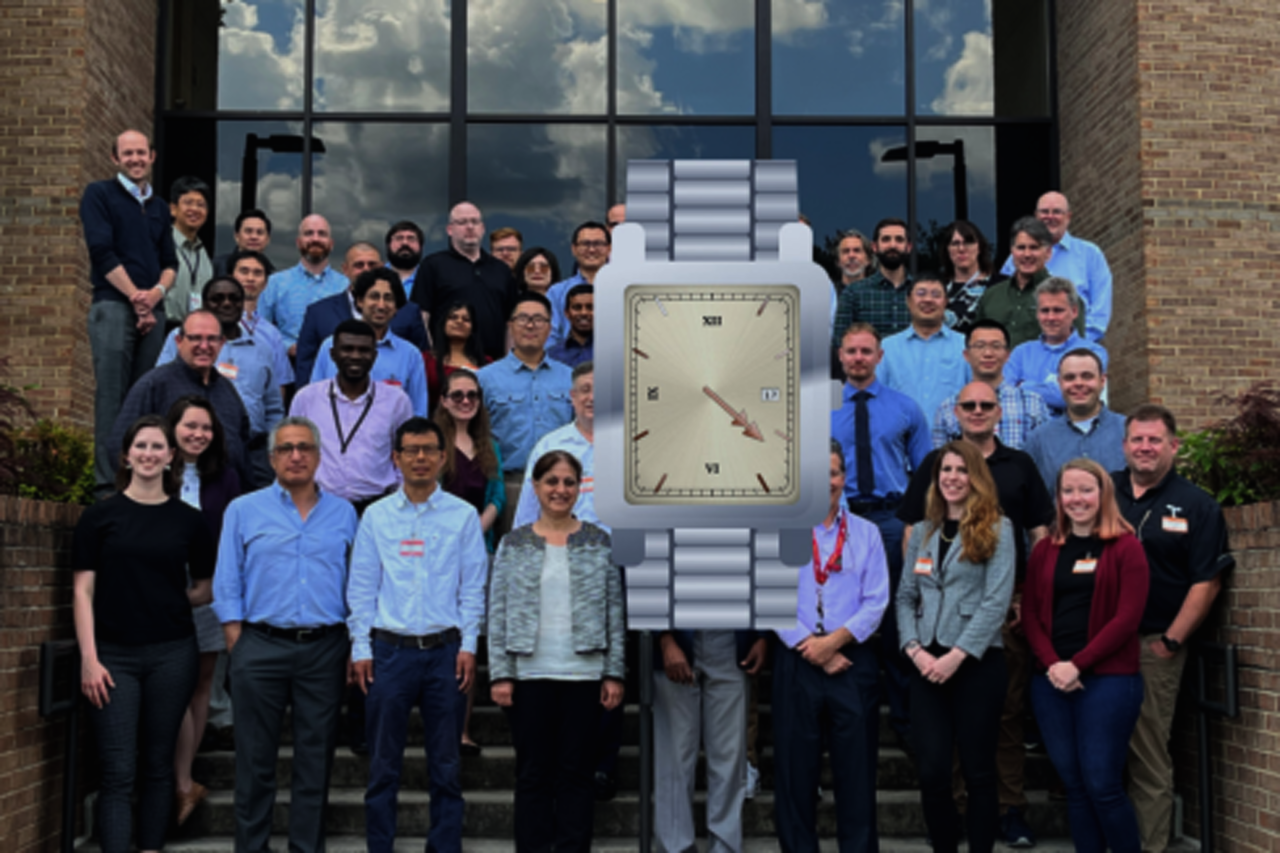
4 h 22 min
